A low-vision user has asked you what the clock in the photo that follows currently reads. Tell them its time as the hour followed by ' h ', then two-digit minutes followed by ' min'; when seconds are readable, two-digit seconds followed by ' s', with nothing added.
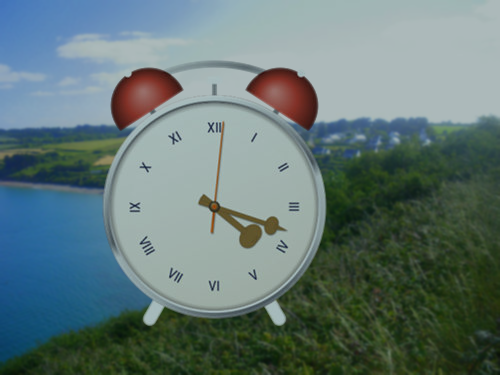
4 h 18 min 01 s
